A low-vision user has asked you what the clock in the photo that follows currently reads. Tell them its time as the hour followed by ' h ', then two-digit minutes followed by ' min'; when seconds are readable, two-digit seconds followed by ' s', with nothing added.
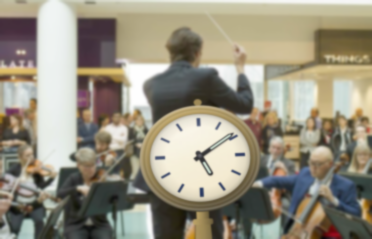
5 h 09 min
